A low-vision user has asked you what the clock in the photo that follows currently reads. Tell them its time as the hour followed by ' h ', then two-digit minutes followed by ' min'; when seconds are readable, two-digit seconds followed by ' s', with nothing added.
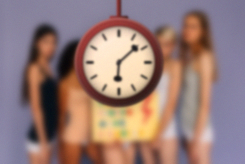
6 h 08 min
